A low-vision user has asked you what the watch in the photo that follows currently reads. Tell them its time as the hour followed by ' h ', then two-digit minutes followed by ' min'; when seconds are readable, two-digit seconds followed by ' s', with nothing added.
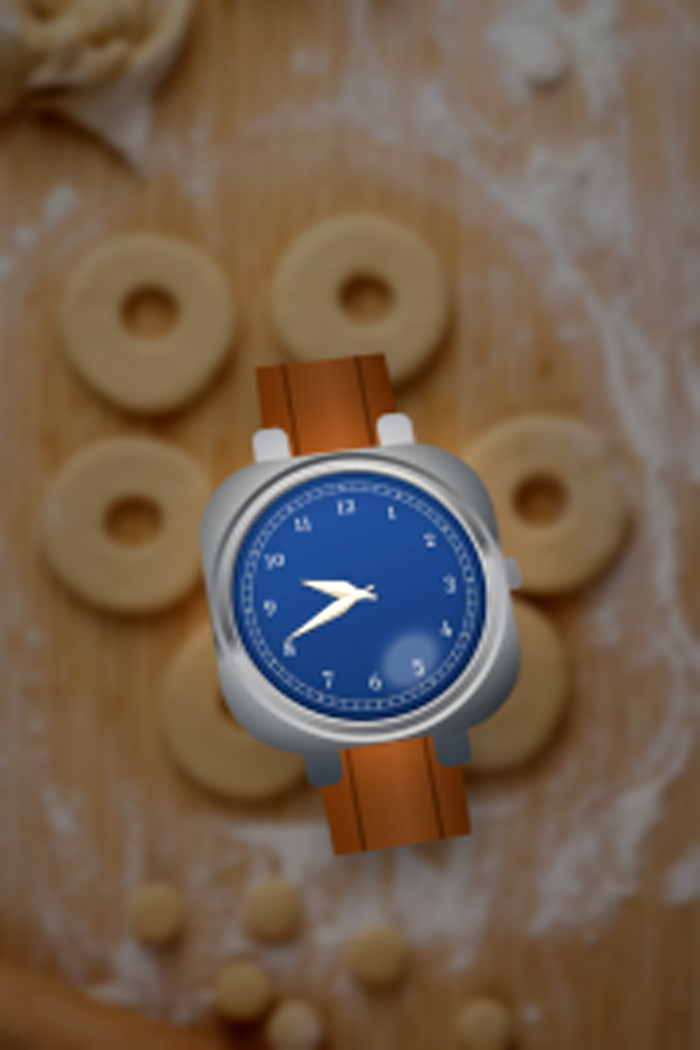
9 h 41 min
